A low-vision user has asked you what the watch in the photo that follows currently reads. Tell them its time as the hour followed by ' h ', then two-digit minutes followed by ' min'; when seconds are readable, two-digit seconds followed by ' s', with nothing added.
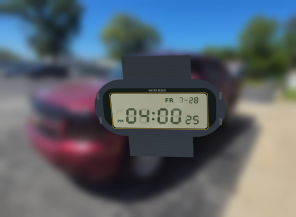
4 h 00 min 25 s
